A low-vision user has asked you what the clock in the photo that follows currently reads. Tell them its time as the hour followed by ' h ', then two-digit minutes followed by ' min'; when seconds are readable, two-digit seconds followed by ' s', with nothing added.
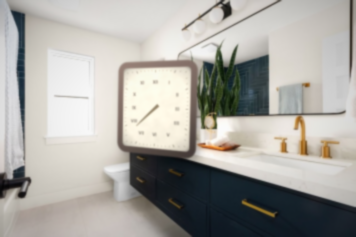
7 h 38 min
